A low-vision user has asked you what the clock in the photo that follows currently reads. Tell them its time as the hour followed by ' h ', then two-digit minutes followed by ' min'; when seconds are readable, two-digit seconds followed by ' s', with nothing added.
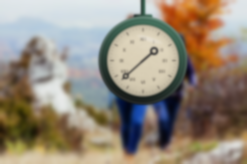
1 h 38 min
